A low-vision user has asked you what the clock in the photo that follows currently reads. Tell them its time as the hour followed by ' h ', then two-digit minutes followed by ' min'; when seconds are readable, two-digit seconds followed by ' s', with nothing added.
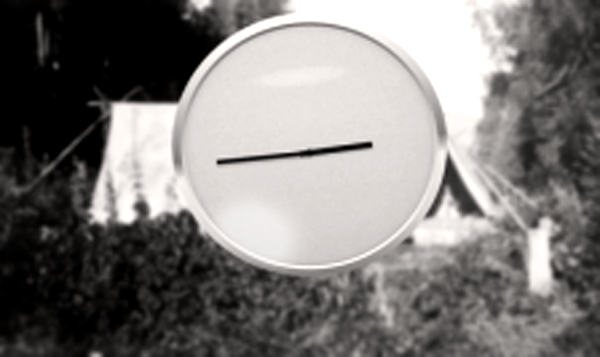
2 h 44 min
